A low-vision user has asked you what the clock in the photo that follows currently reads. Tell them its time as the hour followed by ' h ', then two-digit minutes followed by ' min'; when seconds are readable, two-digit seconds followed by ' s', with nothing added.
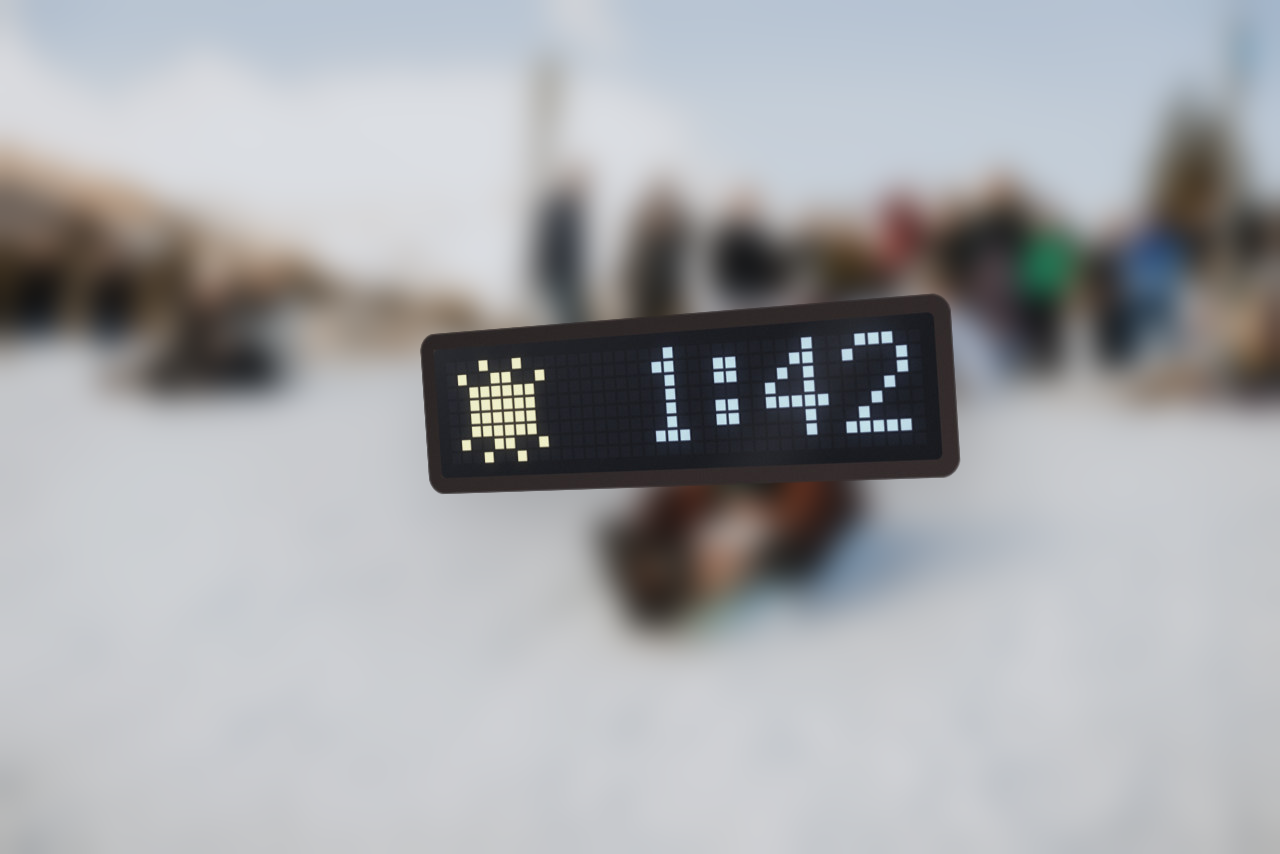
1 h 42 min
